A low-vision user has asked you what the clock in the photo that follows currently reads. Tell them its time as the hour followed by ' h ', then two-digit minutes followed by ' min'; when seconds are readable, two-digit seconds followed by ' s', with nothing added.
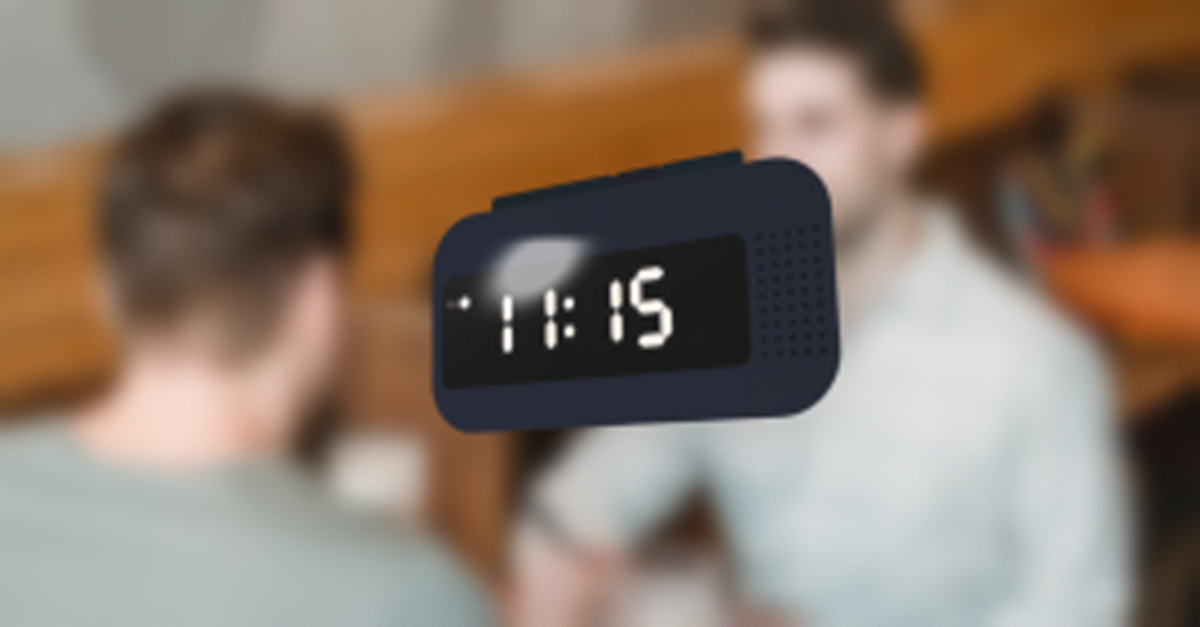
11 h 15 min
